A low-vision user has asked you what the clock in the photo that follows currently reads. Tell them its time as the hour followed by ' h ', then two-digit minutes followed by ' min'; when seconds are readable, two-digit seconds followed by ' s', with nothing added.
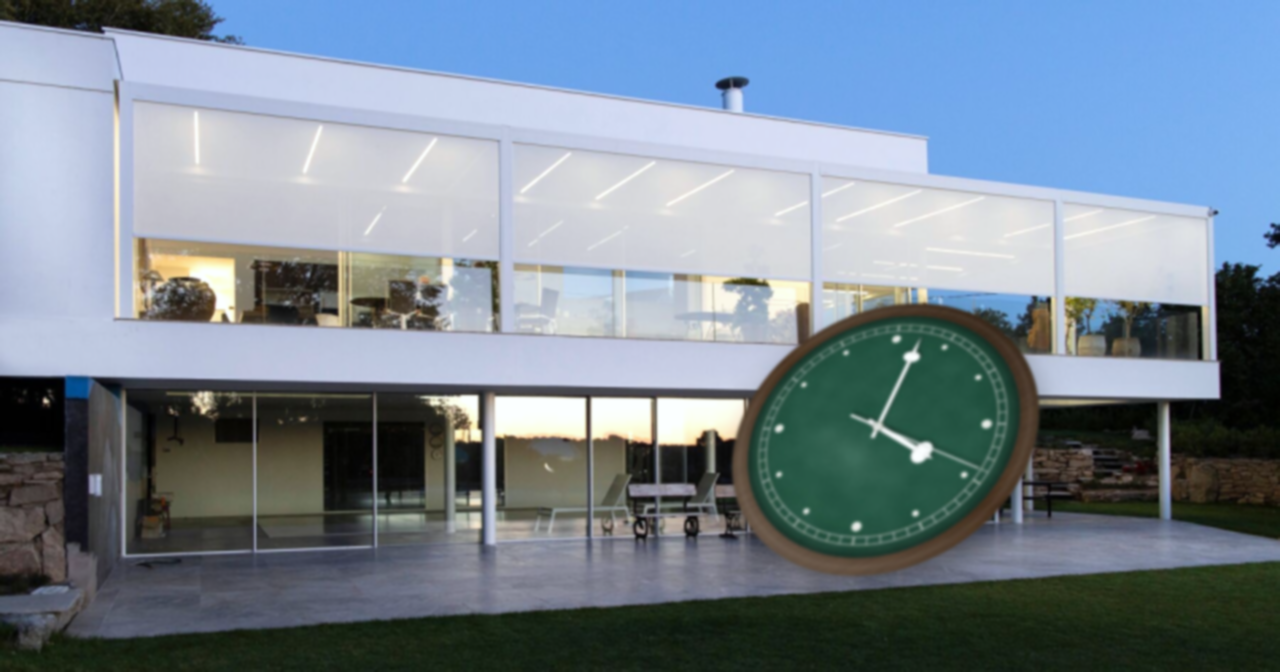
4 h 02 min 19 s
